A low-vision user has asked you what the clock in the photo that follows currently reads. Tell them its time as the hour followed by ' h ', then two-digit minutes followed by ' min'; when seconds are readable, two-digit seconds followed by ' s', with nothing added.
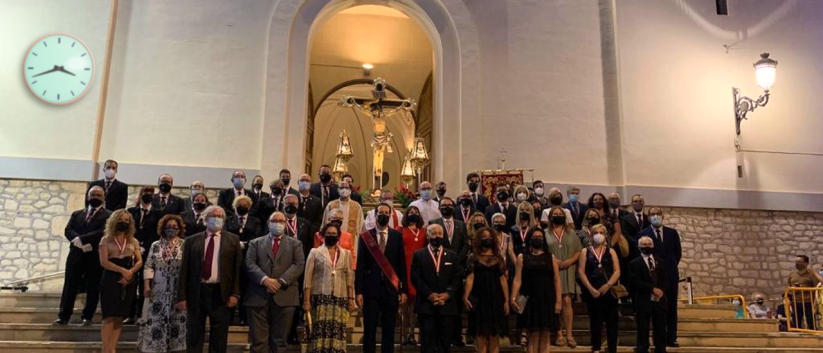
3 h 42 min
